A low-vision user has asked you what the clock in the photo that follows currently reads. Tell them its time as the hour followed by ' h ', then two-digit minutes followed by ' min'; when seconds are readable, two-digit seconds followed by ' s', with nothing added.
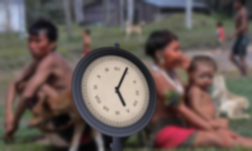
5 h 04 min
